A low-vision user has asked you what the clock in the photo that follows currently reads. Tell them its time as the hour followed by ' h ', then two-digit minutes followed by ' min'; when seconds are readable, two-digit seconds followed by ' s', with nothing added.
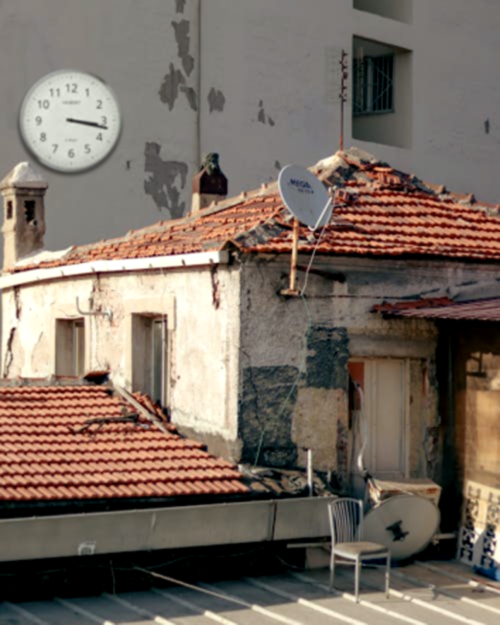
3 h 17 min
